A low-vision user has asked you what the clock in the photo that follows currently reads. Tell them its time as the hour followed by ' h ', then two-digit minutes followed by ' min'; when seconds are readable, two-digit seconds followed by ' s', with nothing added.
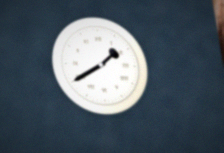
1 h 40 min
